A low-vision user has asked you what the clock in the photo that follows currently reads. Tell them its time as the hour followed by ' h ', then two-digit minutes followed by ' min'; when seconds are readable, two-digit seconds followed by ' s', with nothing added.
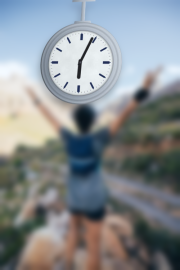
6 h 04 min
